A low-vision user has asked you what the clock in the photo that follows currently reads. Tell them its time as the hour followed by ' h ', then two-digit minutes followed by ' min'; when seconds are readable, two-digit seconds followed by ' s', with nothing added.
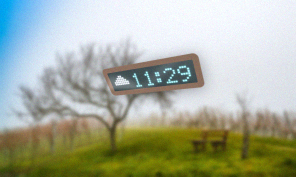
11 h 29 min
